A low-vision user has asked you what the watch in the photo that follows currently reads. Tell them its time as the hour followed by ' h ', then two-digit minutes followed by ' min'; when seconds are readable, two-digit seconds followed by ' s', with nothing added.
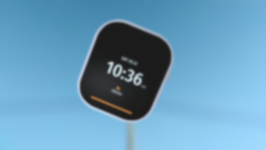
10 h 36 min
